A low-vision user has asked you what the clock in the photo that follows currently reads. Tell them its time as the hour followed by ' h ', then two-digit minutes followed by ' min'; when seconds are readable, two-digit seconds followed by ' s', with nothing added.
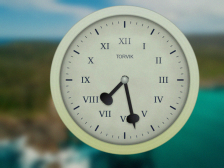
7 h 28 min
